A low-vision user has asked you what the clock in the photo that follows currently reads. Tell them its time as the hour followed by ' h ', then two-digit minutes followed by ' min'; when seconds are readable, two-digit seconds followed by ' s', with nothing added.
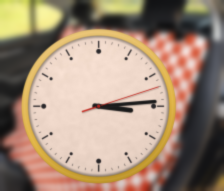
3 h 14 min 12 s
